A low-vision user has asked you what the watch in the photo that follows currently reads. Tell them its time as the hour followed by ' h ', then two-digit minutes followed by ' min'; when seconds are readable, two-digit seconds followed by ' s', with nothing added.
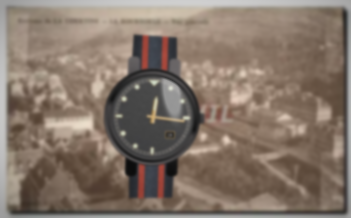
12 h 16 min
